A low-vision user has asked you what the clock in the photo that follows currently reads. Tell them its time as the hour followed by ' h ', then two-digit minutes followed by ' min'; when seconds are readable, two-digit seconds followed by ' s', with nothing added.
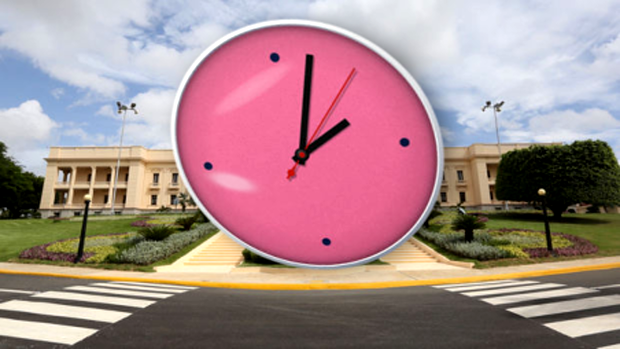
2 h 03 min 07 s
